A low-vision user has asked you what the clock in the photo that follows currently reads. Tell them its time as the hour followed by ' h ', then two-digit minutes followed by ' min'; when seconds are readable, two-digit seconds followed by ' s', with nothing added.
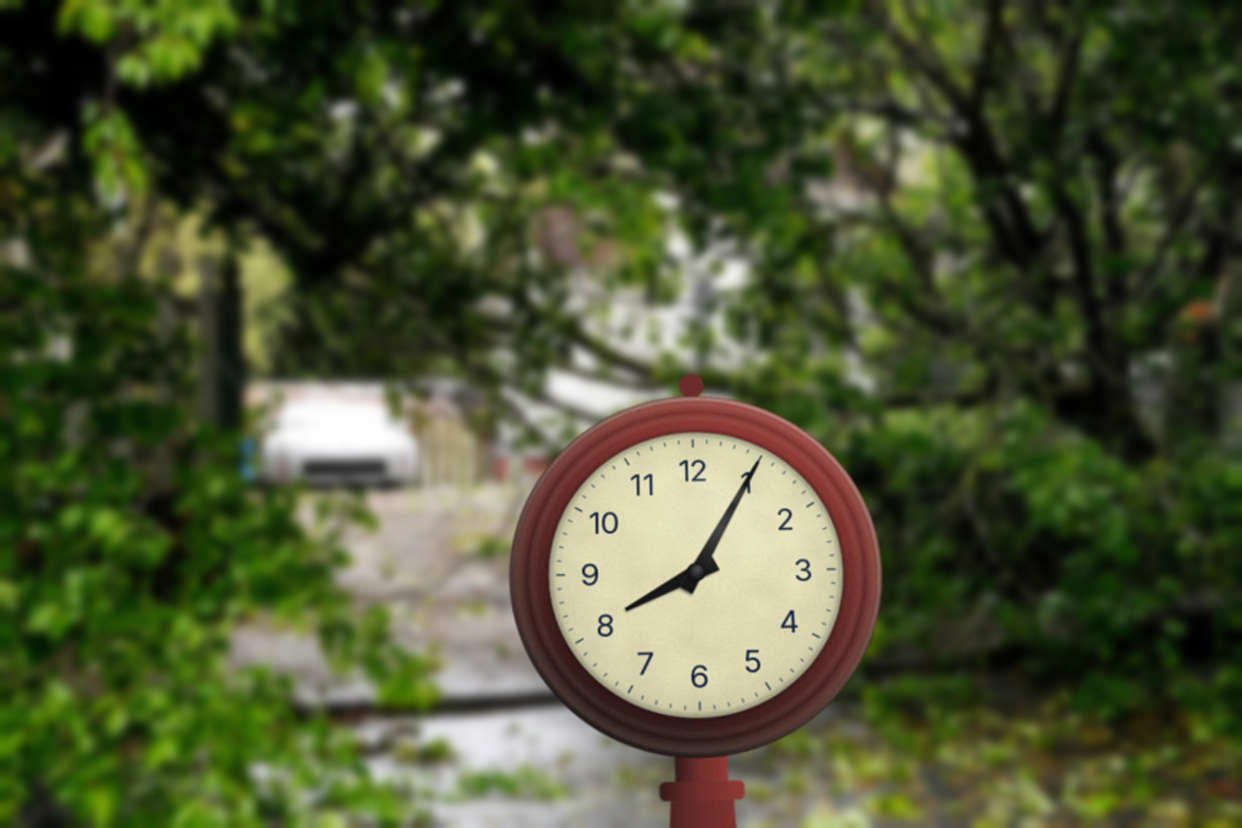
8 h 05 min
